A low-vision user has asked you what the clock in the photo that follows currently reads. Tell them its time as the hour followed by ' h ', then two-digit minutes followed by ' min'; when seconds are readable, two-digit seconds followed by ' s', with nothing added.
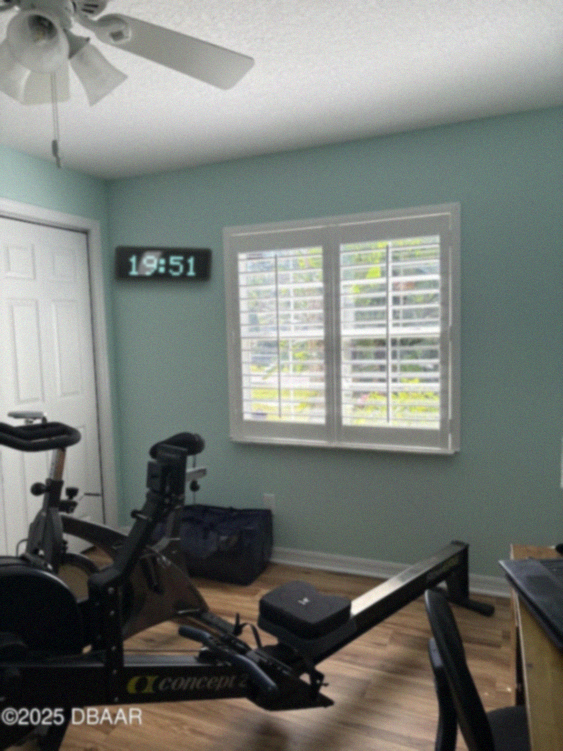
19 h 51 min
